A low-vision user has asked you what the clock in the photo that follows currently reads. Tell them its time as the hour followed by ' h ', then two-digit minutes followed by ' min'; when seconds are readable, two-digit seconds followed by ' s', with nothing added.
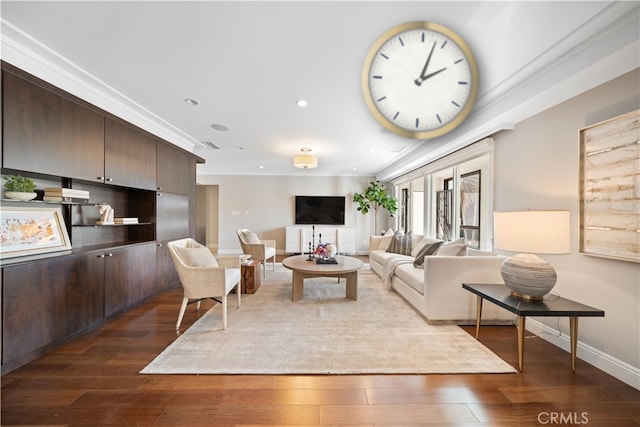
2 h 03 min
